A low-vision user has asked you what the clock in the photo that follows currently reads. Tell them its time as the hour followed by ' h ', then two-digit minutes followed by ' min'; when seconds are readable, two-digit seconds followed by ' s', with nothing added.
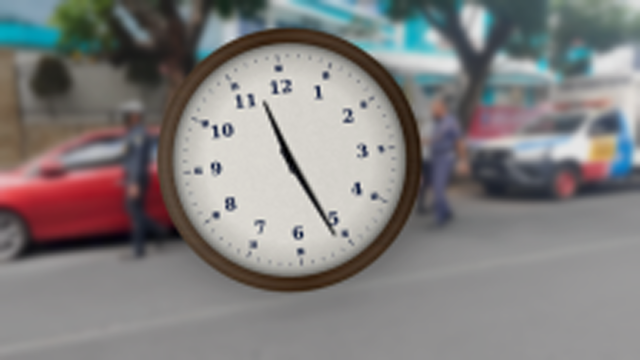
11 h 26 min
